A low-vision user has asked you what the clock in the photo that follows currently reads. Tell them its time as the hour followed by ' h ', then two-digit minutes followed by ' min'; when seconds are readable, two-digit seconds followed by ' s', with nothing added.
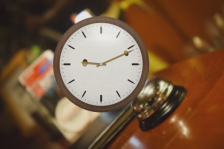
9 h 11 min
